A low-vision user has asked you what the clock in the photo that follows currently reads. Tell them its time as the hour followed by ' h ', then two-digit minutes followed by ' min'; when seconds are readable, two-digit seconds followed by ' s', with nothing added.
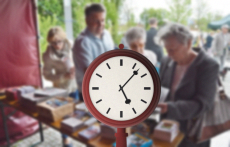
5 h 07 min
